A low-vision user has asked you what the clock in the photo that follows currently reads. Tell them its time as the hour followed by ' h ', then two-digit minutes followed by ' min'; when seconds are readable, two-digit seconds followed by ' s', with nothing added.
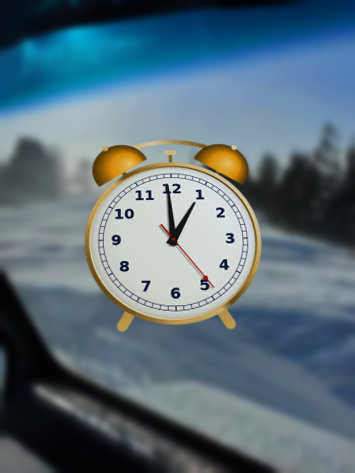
12 h 59 min 24 s
